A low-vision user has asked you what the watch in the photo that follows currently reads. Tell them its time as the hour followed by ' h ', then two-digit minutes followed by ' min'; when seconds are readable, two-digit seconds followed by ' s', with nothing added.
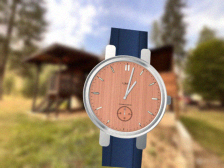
1 h 02 min
